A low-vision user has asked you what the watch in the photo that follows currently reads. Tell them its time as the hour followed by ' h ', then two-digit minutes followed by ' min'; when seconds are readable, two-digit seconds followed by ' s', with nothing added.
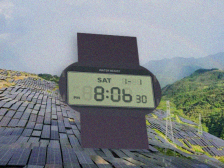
8 h 06 min 30 s
